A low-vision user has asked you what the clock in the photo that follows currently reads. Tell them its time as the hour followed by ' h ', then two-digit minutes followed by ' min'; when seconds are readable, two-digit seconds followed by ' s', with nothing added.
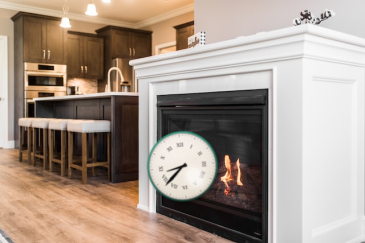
8 h 38 min
